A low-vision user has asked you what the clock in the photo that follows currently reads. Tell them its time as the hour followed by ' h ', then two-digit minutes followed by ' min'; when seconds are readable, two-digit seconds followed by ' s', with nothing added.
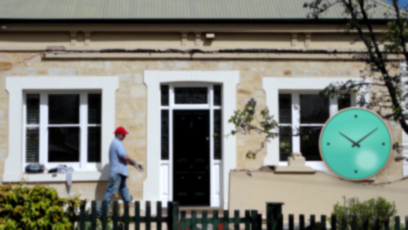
10 h 09 min
